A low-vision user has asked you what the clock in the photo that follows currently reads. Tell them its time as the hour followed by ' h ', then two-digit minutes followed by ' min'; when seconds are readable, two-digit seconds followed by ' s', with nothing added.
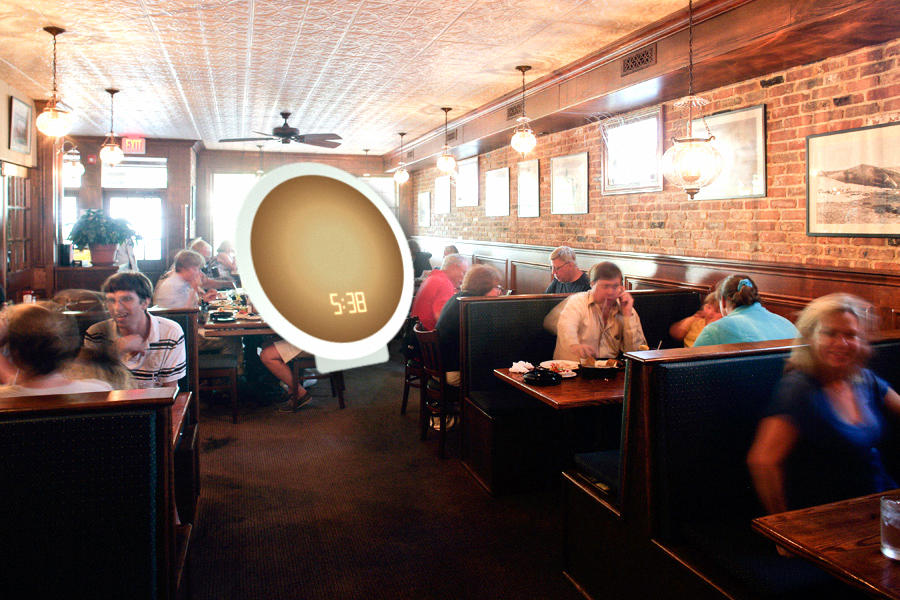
5 h 38 min
